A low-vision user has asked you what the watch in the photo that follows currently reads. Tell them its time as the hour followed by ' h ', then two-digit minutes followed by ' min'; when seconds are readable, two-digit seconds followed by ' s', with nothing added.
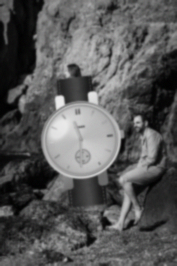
11 h 31 min
